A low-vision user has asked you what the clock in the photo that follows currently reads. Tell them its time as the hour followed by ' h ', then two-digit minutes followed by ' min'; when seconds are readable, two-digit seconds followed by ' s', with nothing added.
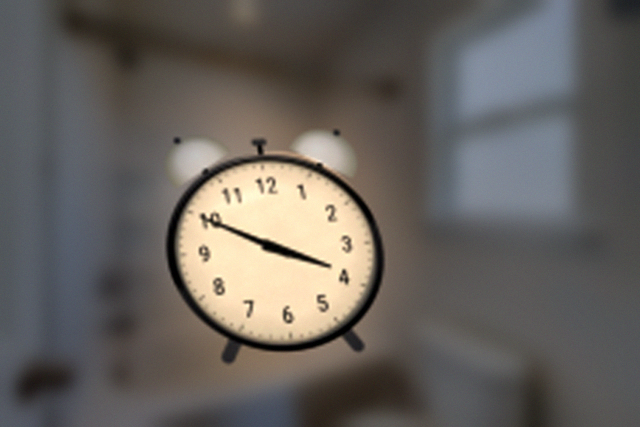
3 h 50 min
